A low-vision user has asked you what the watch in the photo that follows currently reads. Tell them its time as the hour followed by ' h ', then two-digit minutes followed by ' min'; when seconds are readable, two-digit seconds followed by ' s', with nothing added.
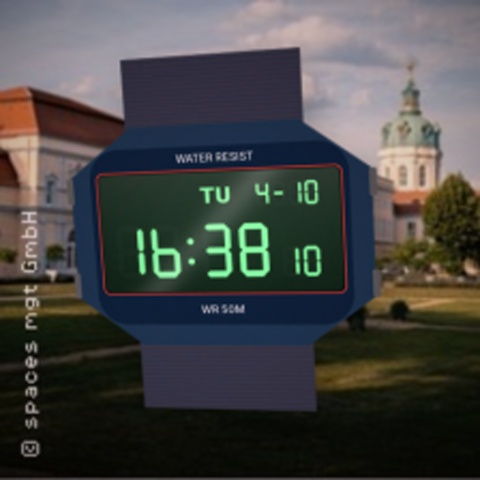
16 h 38 min 10 s
